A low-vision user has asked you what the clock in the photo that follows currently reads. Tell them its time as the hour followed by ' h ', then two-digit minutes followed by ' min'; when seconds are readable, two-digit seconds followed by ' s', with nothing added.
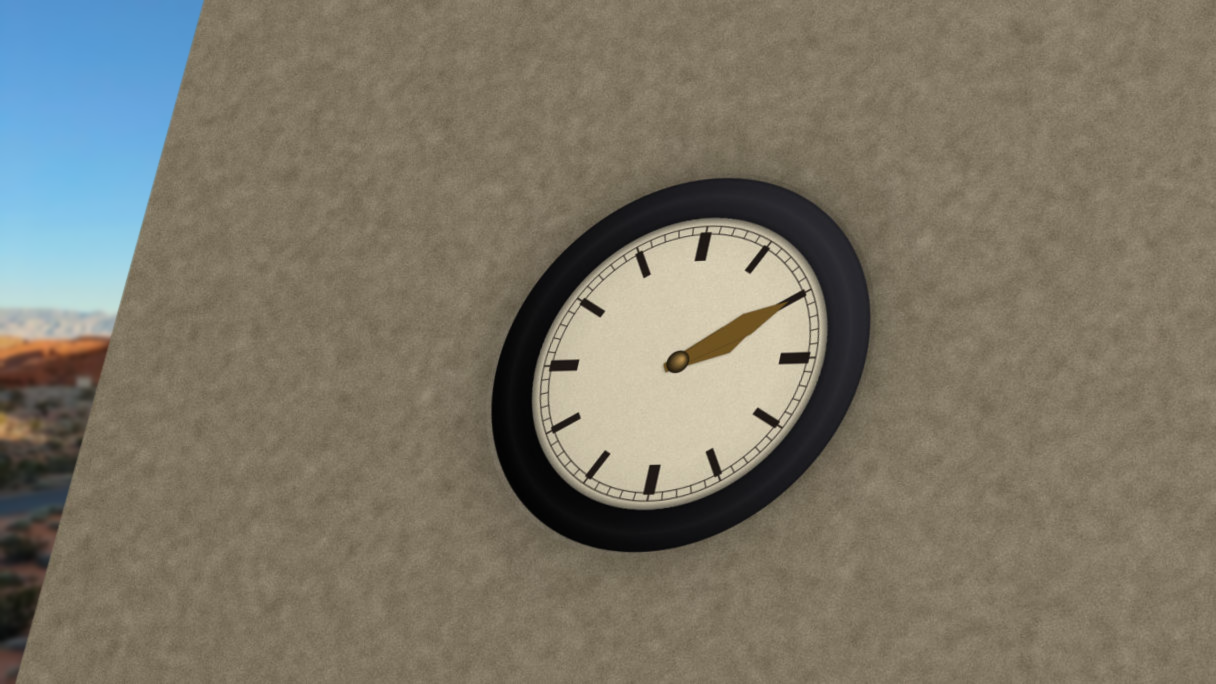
2 h 10 min
